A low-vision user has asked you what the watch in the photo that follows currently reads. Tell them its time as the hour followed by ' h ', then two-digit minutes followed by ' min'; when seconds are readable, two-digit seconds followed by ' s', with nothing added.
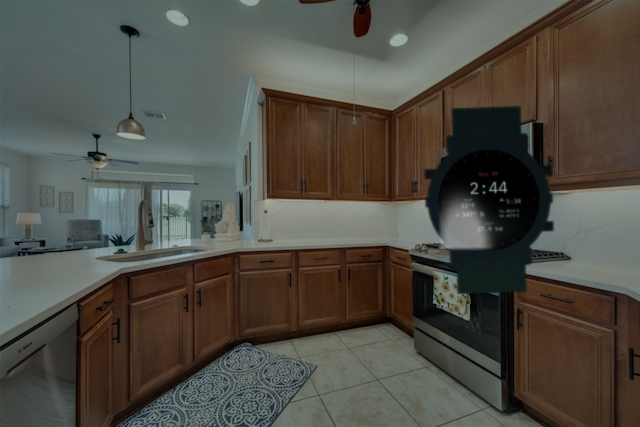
2 h 44 min
